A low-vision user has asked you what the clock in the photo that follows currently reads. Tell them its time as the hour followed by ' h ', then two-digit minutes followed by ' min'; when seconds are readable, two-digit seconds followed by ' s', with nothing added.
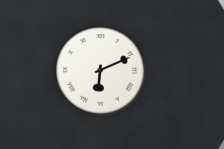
6 h 11 min
